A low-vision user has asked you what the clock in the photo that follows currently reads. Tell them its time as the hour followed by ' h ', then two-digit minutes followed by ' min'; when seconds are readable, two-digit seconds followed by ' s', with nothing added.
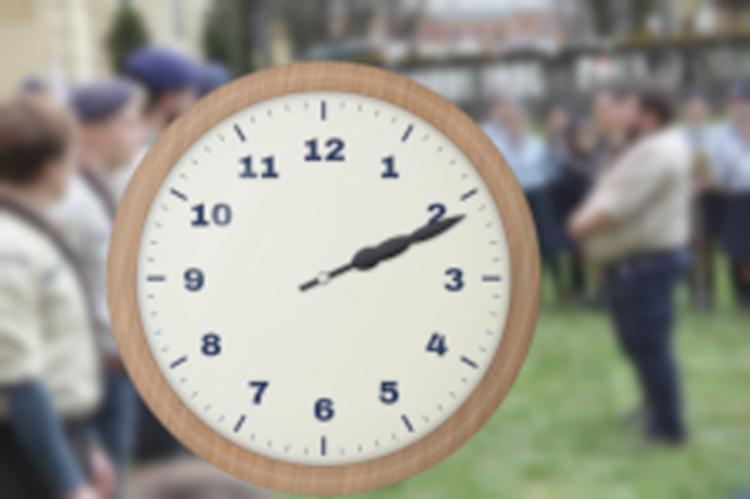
2 h 11 min
